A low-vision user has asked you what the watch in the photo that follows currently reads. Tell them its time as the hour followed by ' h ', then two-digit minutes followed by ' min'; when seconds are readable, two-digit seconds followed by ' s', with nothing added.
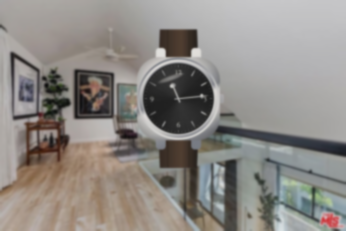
11 h 14 min
